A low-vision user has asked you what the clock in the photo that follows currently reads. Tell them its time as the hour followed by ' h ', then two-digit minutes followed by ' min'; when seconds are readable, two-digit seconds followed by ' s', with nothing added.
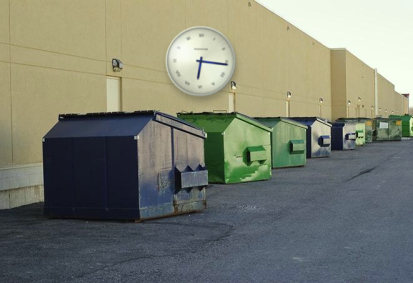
6 h 16 min
